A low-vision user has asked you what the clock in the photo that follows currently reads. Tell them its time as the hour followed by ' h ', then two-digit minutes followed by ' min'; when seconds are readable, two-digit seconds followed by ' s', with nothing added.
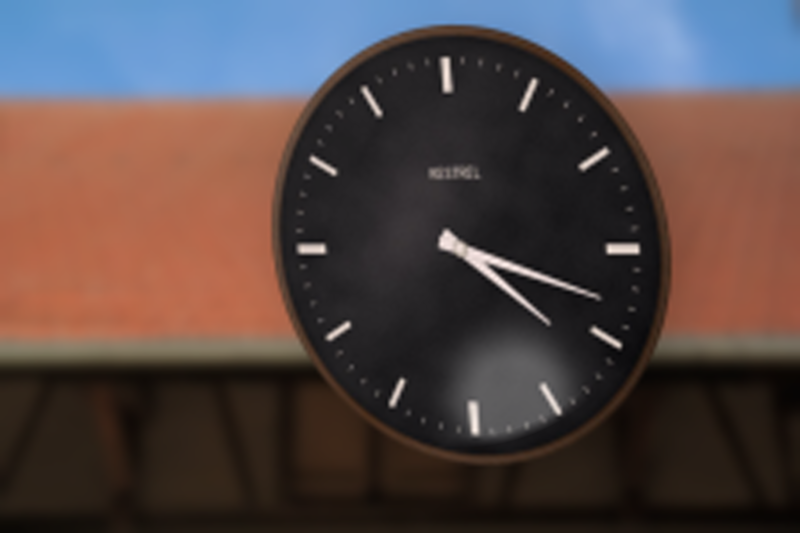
4 h 18 min
